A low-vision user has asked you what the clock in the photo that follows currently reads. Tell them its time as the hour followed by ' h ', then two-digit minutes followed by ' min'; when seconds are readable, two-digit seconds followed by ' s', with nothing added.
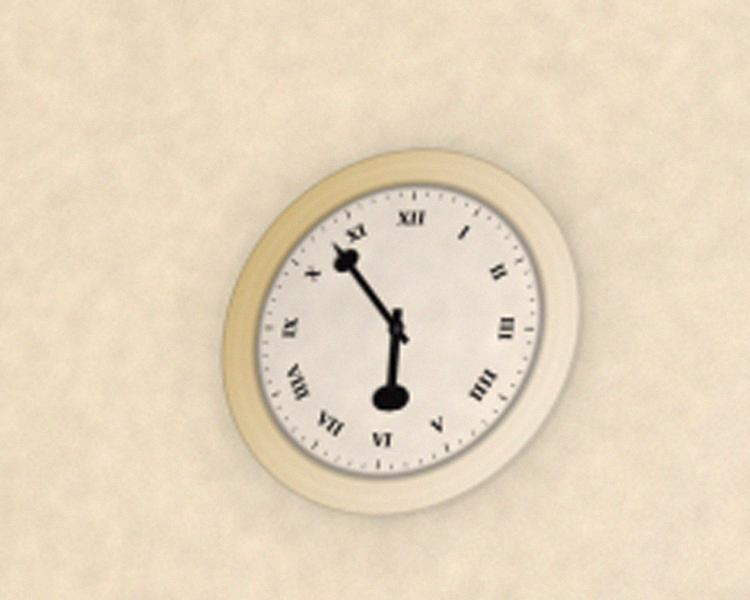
5 h 53 min
